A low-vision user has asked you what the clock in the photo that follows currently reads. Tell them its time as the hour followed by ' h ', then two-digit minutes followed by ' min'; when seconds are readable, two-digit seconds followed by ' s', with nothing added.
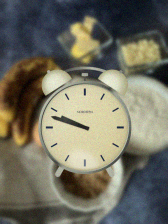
9 h 48 min
